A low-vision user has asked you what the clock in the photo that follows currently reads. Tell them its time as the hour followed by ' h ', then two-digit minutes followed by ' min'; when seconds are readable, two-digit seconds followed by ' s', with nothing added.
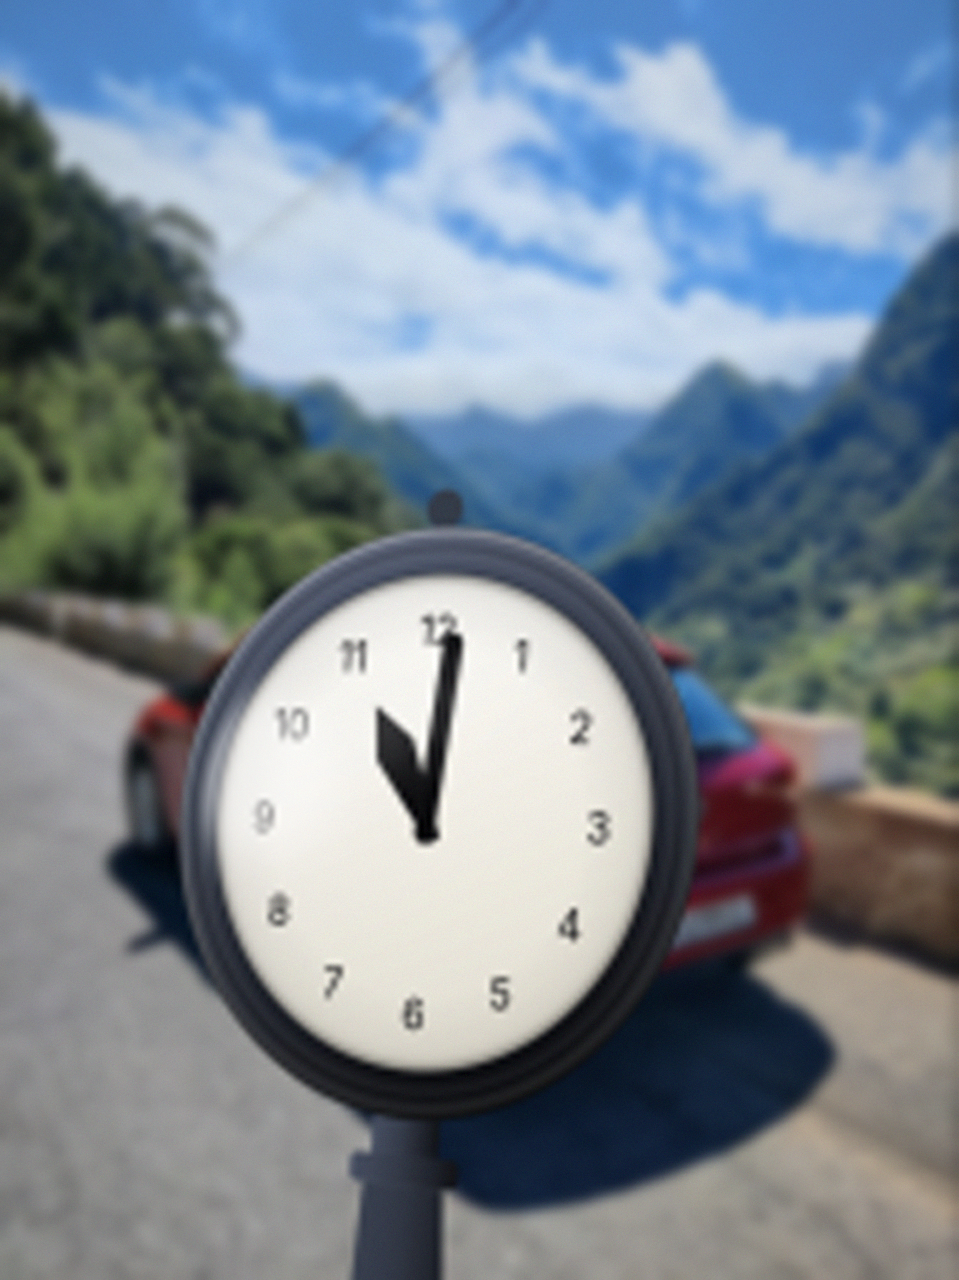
11 h 01 min
